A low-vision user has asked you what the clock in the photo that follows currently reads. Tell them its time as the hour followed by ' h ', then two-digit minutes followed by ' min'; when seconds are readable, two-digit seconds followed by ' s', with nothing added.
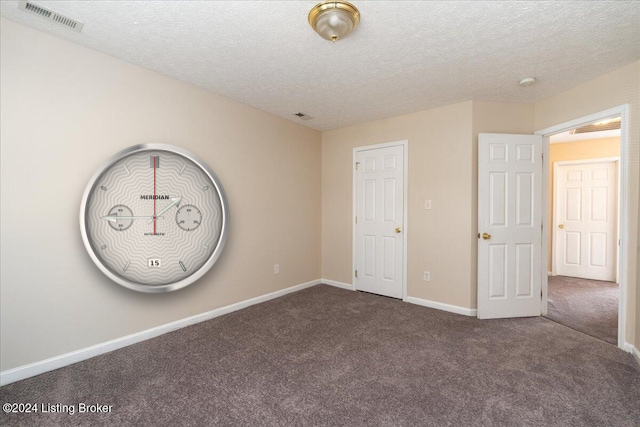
1 h 45 min
